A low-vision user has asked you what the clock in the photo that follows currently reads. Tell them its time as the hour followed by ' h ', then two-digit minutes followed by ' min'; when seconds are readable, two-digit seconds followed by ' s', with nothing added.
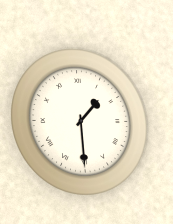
1 h 30 min
